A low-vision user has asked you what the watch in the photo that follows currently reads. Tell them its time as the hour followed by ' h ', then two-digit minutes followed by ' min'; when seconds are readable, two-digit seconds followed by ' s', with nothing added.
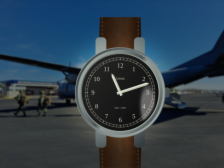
11 h 12 min
